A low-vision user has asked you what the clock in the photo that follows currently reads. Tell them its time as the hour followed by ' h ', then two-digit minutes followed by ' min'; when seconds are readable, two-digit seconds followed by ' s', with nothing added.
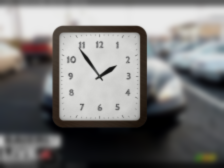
1 h 54 min
